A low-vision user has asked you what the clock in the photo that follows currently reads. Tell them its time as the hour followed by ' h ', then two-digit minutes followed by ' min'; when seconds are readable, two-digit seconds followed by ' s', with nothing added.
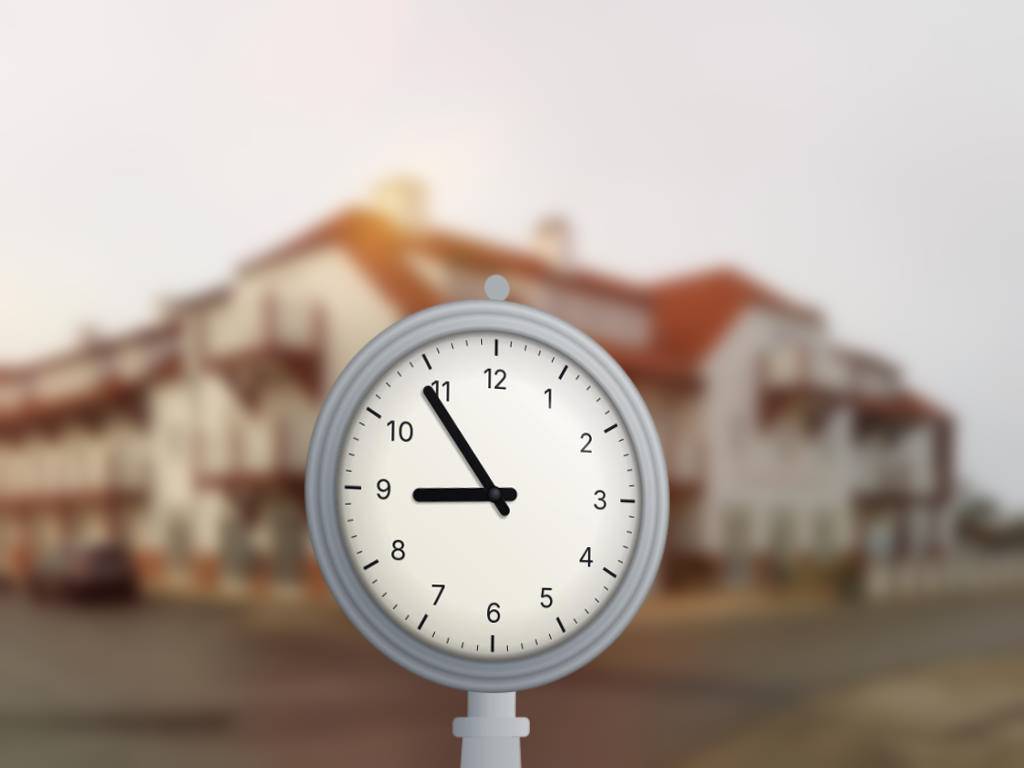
8 h 54 min
